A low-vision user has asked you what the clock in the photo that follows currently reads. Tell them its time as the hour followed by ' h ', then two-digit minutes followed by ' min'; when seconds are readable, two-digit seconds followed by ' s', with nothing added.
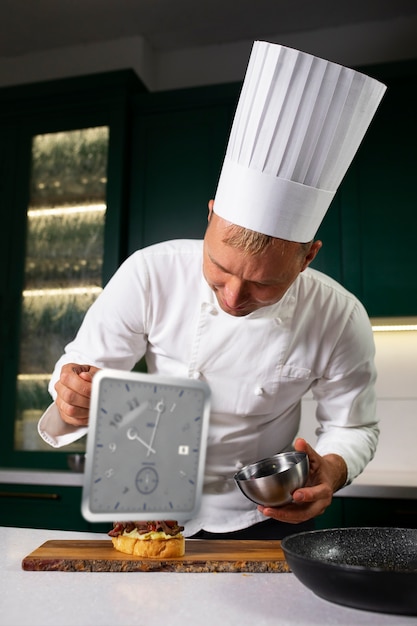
10 h 02 min
